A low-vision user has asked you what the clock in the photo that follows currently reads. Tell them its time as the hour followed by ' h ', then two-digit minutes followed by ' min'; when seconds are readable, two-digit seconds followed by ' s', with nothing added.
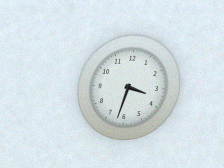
3 h 32 min
